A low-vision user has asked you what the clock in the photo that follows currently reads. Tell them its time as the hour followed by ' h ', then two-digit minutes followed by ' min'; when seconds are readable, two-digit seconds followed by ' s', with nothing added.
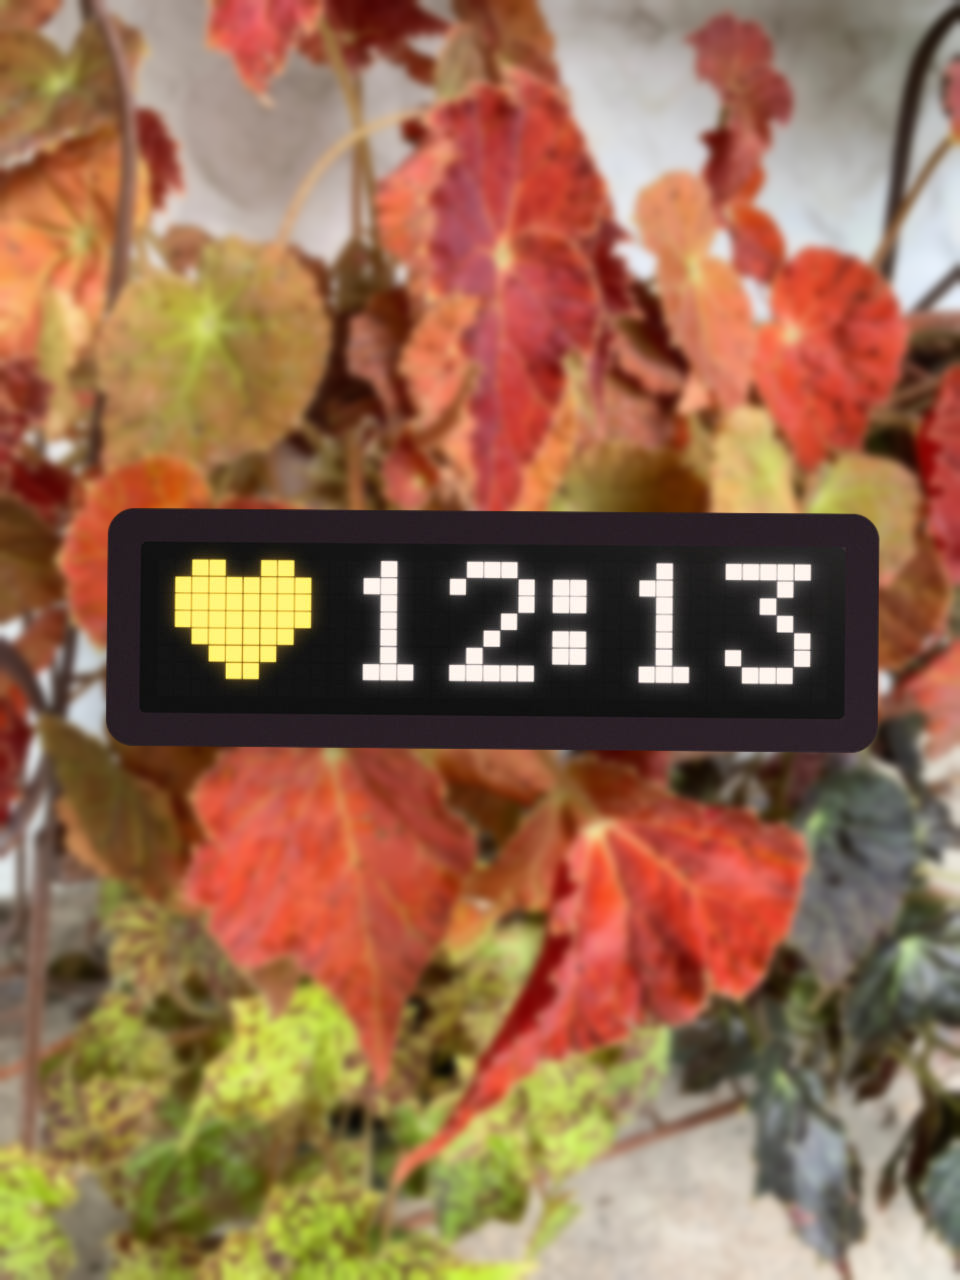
12 h 13 min
